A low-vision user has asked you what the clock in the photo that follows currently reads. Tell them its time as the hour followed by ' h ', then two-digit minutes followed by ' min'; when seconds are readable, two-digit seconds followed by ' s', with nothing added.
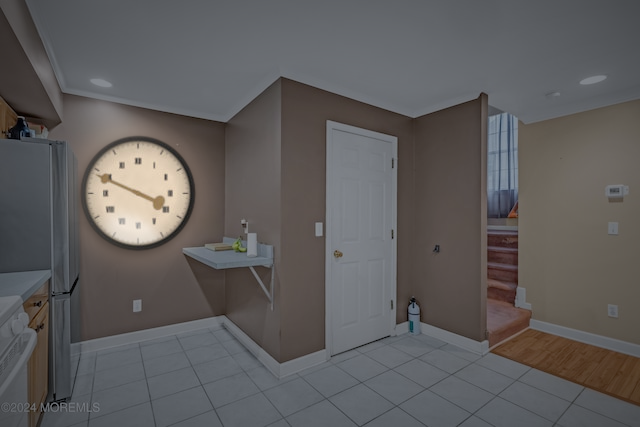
3 h 49 min
